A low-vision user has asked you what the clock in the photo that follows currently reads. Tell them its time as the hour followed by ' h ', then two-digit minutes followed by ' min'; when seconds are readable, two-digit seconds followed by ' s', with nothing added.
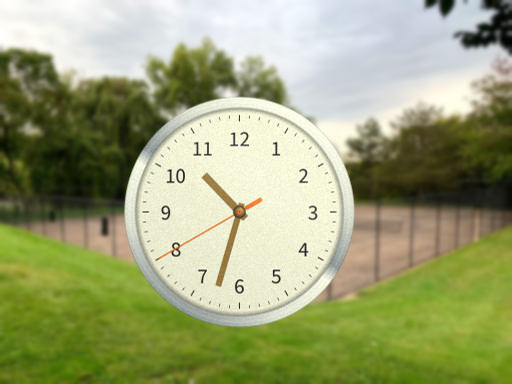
10 h 32 min 40 s
